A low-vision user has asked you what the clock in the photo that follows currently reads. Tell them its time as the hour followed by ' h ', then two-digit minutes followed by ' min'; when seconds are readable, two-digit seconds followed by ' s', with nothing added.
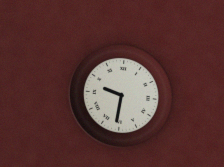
9 h 31 min
